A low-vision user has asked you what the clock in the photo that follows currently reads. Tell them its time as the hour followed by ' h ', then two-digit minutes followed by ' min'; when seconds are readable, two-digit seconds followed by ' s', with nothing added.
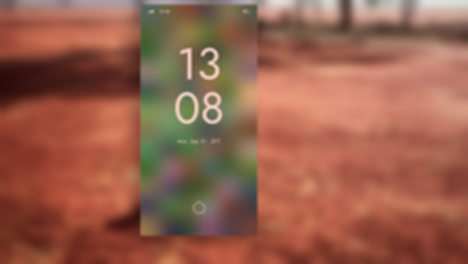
13 h 08 min
